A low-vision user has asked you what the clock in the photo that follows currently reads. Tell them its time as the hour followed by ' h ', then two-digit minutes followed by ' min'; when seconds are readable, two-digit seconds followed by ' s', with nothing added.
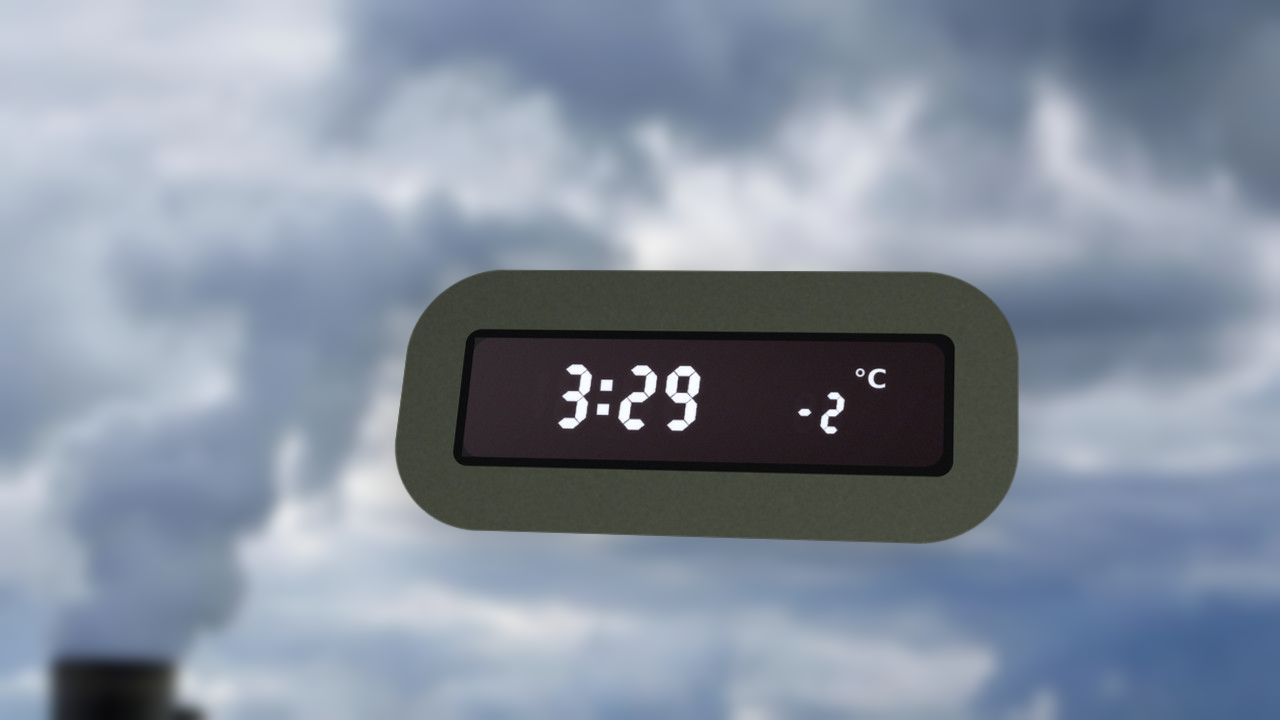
3 h 29 min
